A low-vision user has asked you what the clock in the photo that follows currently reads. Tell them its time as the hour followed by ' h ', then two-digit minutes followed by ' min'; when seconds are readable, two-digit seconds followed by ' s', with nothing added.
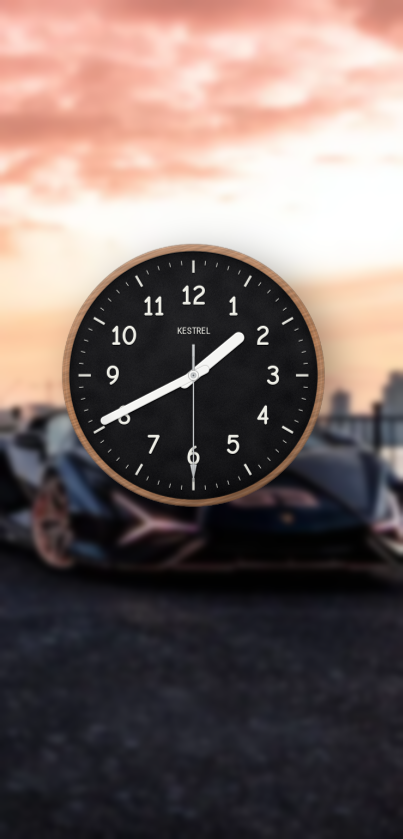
1 h 40 min 30 s
